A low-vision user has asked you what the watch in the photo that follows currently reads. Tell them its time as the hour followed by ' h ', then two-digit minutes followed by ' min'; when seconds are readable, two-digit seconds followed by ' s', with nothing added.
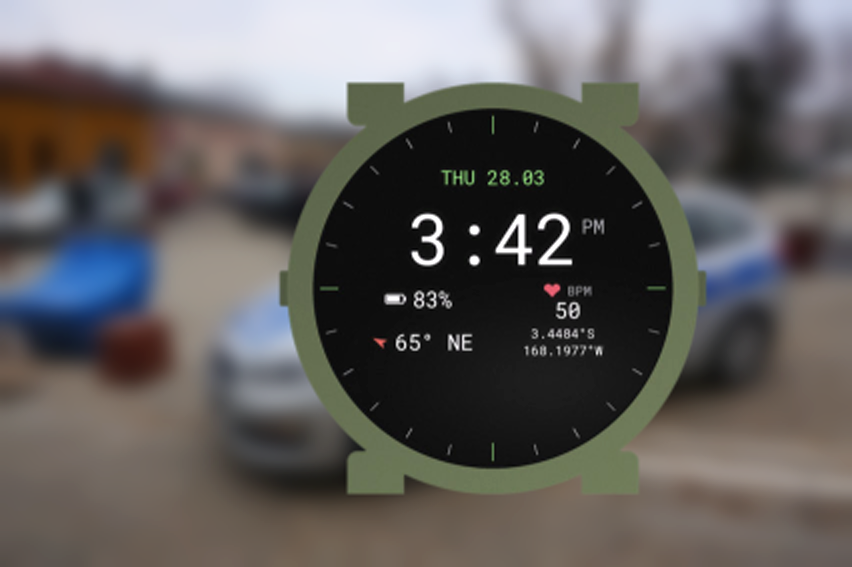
3 h 42 min
